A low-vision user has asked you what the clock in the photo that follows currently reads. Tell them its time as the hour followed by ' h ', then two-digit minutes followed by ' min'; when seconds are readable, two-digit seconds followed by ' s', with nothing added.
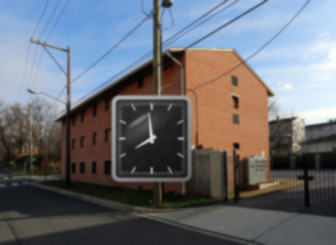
7 h 59 min
